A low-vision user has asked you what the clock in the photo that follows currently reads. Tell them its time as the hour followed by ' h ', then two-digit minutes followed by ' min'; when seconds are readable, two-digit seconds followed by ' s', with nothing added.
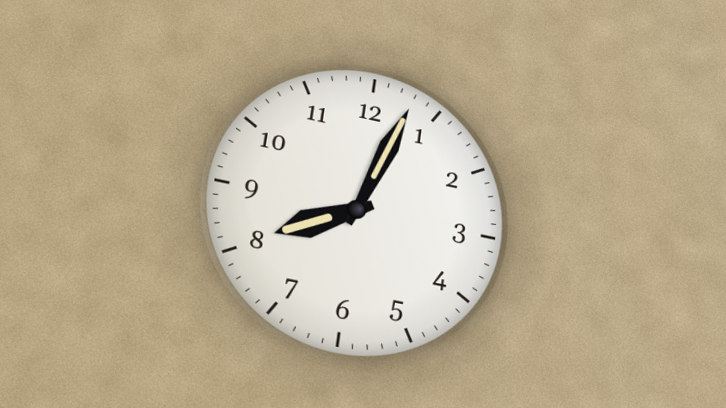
8 h 03 min
